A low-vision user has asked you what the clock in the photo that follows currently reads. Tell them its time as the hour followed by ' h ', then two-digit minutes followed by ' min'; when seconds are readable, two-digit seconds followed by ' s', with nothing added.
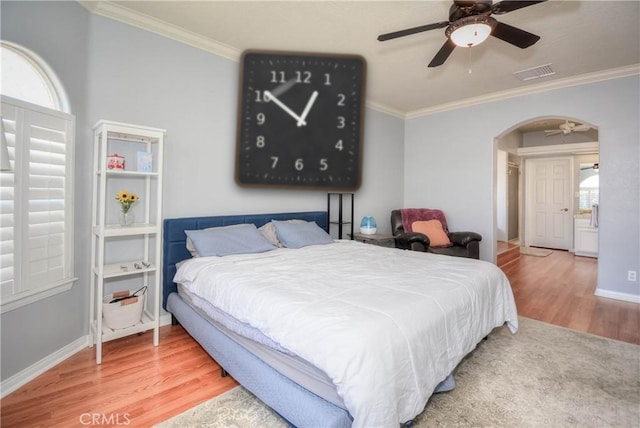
12 h 51 min
